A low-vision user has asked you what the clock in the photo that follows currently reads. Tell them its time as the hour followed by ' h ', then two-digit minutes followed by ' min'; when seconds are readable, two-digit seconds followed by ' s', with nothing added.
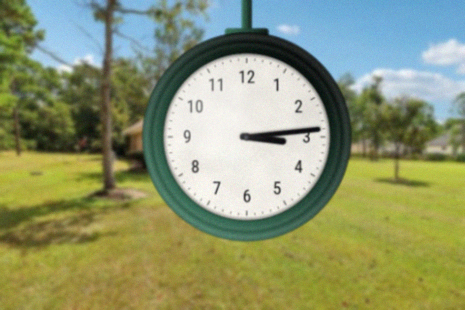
3 h 14 min
